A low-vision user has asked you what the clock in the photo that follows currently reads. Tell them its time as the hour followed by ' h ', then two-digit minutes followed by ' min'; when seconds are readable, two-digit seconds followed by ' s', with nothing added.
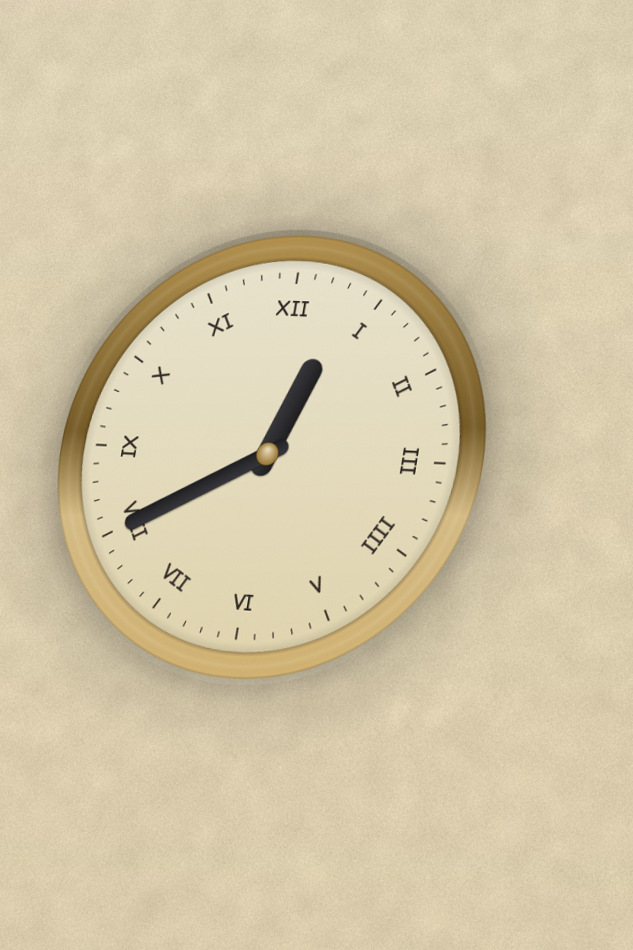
12 h 40 min
